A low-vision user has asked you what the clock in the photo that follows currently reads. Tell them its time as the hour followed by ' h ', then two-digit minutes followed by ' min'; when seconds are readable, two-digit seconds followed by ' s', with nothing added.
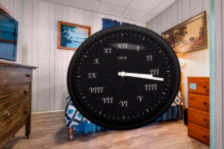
3 h 17 min
